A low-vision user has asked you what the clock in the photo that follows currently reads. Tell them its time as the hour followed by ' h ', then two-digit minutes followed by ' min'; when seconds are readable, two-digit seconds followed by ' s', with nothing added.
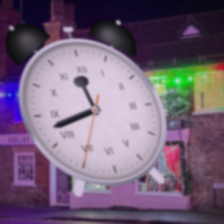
11 h 42 min 35 s
